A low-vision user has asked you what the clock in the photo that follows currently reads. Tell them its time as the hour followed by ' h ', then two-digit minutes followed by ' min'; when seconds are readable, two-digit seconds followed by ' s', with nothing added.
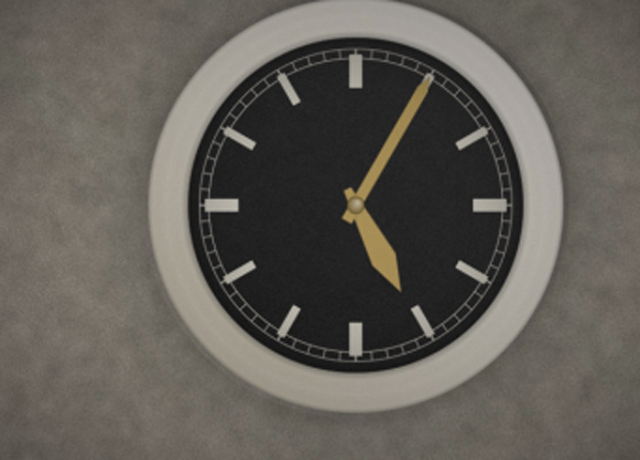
5 h 05 min
